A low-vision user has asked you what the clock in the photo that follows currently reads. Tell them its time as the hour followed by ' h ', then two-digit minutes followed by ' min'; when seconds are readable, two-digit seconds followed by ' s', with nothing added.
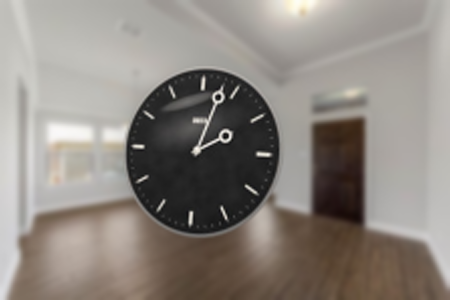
2 h 03 min
